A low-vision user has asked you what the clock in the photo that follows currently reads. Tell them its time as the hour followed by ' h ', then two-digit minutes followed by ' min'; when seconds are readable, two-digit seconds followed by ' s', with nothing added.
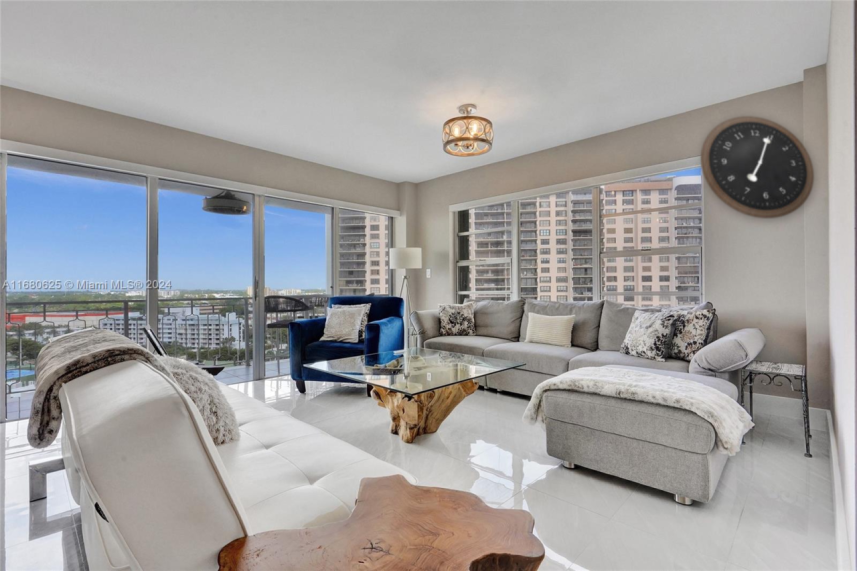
7 h 04 min
